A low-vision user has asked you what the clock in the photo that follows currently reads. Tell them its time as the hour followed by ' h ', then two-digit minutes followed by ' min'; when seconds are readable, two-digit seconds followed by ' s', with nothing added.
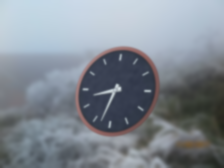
8 h 33 min
